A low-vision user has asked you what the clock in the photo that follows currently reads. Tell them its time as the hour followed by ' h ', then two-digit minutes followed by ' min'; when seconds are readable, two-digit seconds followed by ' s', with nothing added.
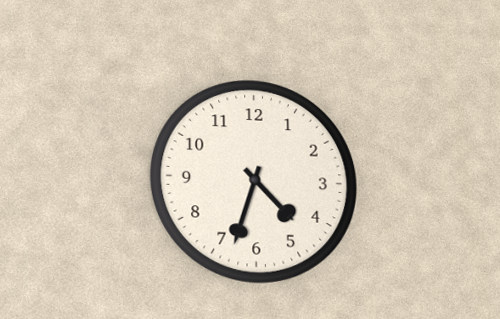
4 h 33 min
